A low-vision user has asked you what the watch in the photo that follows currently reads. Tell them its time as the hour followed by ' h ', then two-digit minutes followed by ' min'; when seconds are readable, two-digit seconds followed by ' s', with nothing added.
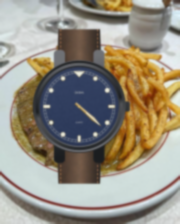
4 h 22 min
